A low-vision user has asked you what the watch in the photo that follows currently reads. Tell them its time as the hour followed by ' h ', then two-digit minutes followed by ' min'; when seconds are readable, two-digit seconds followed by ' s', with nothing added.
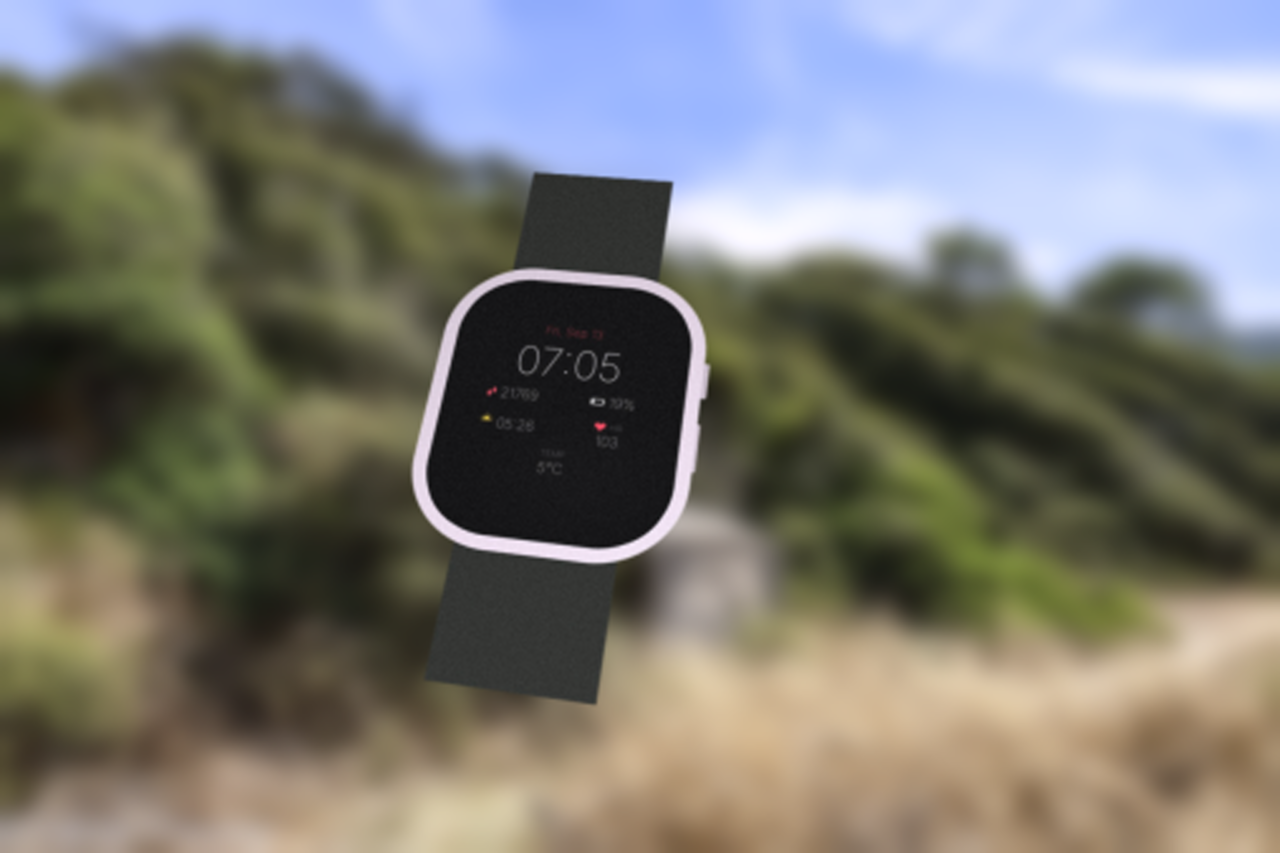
7 h 05 min
